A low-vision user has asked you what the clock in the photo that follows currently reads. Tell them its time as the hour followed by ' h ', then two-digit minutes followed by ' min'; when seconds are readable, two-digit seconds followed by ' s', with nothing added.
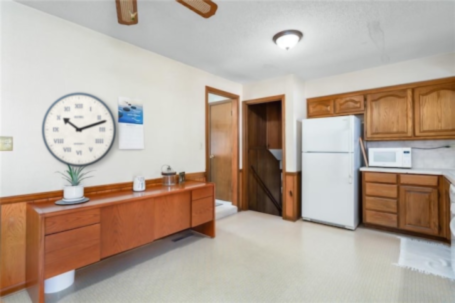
10 h 12 min
